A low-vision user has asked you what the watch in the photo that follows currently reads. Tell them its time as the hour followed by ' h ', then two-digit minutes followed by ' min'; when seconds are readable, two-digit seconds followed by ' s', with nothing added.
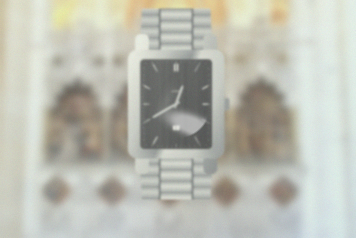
12 h 40 min
